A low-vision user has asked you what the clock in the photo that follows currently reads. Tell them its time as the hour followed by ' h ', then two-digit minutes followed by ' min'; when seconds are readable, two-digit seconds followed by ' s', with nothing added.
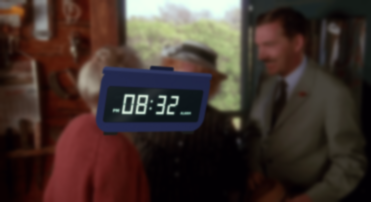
8 h 32 min
